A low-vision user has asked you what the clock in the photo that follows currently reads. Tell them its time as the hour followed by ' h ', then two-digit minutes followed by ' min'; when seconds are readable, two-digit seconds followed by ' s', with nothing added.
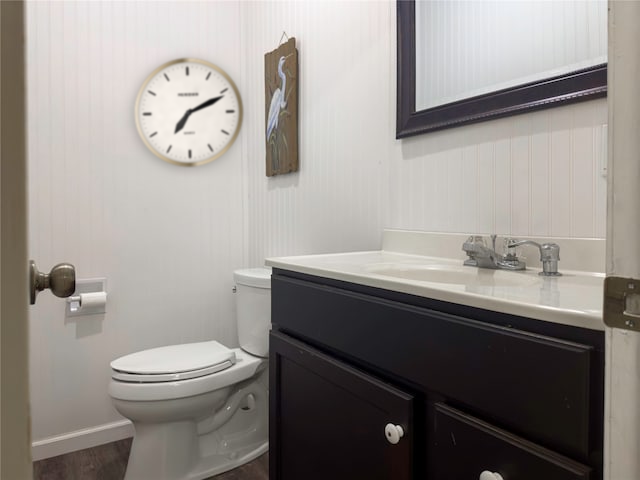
7 h 11 min
